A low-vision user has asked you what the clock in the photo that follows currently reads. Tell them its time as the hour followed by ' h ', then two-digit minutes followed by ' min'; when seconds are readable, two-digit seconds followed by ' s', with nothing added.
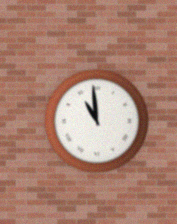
10 h 59 min
